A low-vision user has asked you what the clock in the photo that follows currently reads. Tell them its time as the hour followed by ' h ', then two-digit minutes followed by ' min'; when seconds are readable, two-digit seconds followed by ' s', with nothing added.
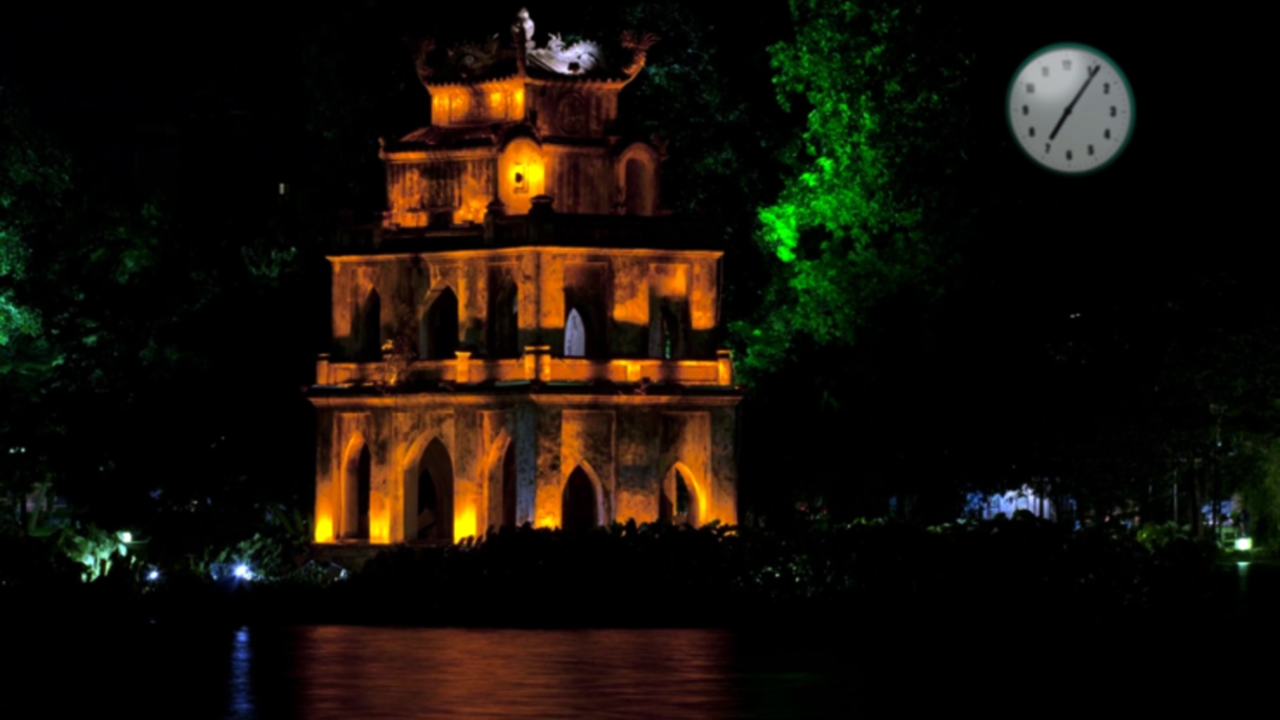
7 h 06 min
